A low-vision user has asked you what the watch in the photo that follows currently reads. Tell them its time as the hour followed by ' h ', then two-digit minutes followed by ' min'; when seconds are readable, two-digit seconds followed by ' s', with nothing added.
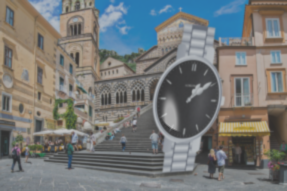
1 h 09 min
